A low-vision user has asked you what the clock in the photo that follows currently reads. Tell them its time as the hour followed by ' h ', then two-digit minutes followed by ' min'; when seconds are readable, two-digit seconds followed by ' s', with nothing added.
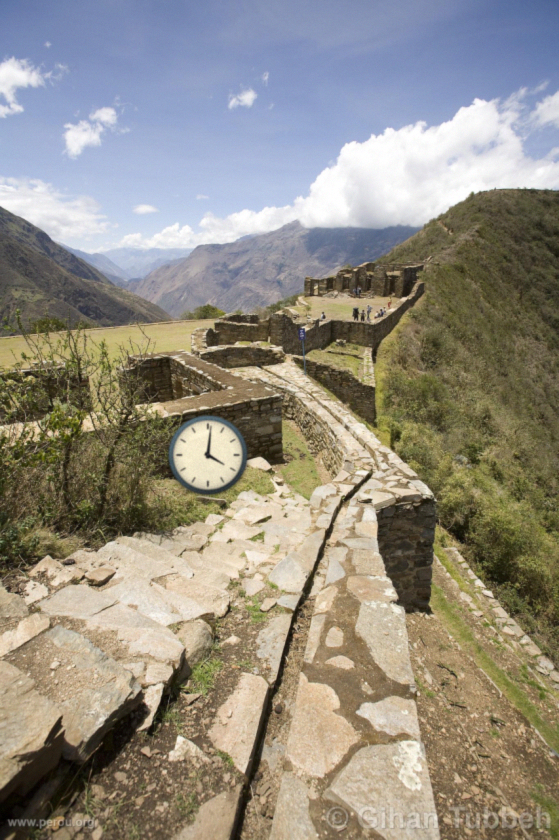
4 h 01 min
